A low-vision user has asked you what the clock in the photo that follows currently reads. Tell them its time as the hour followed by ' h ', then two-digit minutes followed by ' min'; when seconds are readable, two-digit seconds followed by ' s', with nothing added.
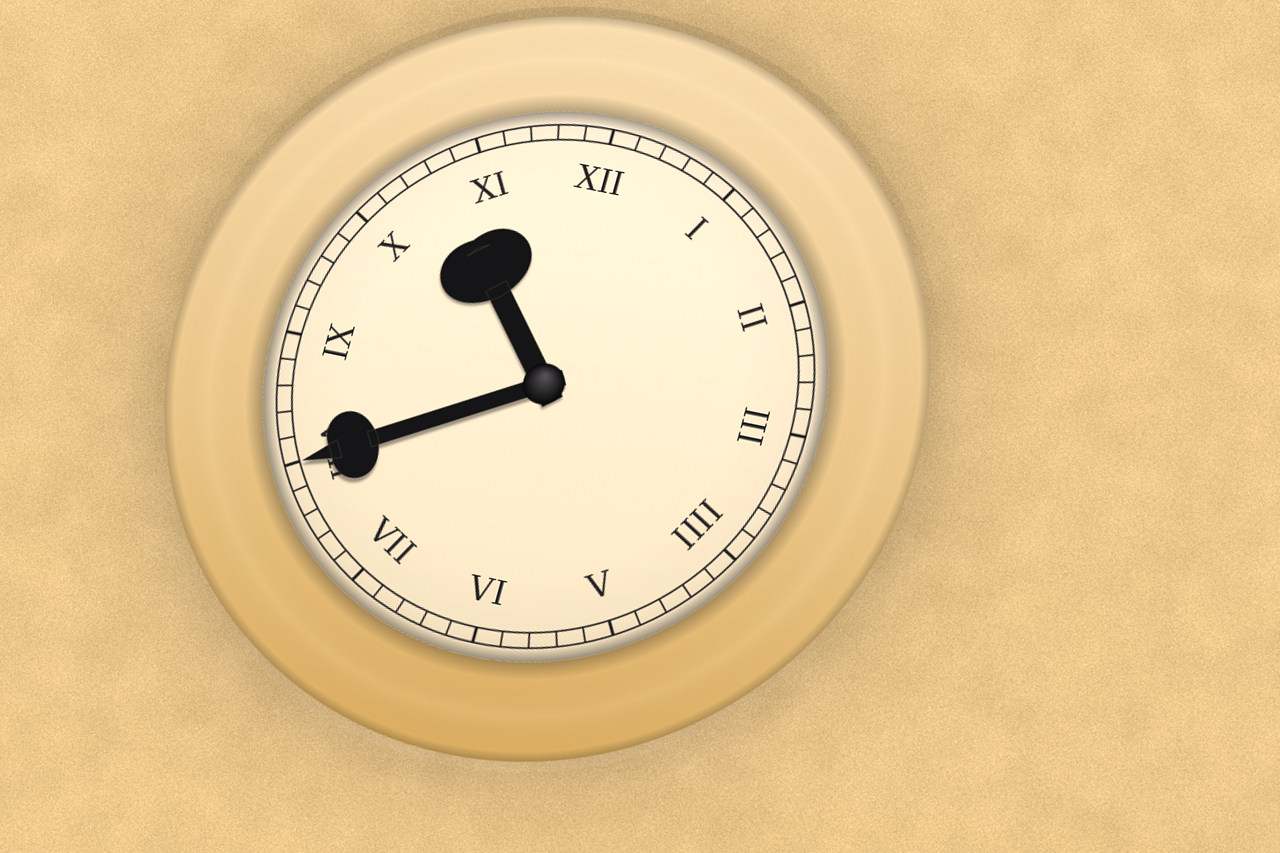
10 h 40 min
